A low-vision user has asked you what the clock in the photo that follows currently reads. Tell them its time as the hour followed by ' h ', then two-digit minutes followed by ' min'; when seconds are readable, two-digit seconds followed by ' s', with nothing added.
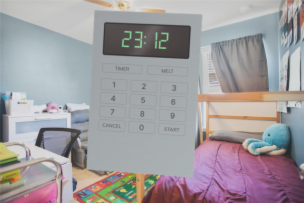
23 h 12 min
